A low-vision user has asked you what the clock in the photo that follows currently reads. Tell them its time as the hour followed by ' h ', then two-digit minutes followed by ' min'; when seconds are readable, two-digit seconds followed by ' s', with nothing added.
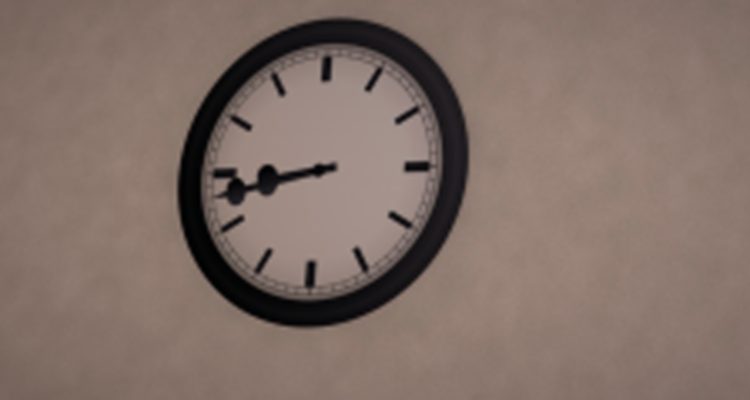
8 h 43 min
